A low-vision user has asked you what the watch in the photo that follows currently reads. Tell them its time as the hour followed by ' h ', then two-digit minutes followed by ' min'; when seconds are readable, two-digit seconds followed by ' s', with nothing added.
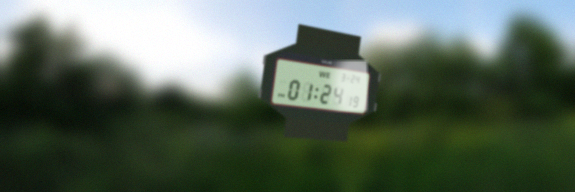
1 h 24 min 19 s
